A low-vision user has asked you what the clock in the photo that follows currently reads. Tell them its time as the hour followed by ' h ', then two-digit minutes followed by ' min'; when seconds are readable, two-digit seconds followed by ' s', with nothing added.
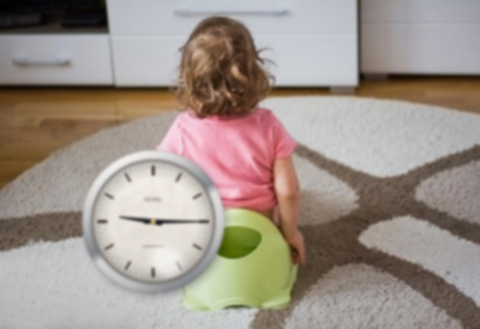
9 h 15 min
